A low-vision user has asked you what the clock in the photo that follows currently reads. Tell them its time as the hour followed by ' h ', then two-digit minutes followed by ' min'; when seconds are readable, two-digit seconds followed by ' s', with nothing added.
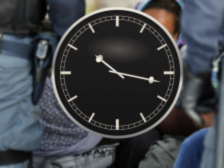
10 h 17 min
